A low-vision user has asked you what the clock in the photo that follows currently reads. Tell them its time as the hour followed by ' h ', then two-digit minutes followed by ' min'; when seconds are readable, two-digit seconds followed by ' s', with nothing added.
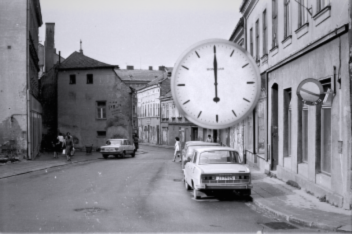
6 h 00 min
